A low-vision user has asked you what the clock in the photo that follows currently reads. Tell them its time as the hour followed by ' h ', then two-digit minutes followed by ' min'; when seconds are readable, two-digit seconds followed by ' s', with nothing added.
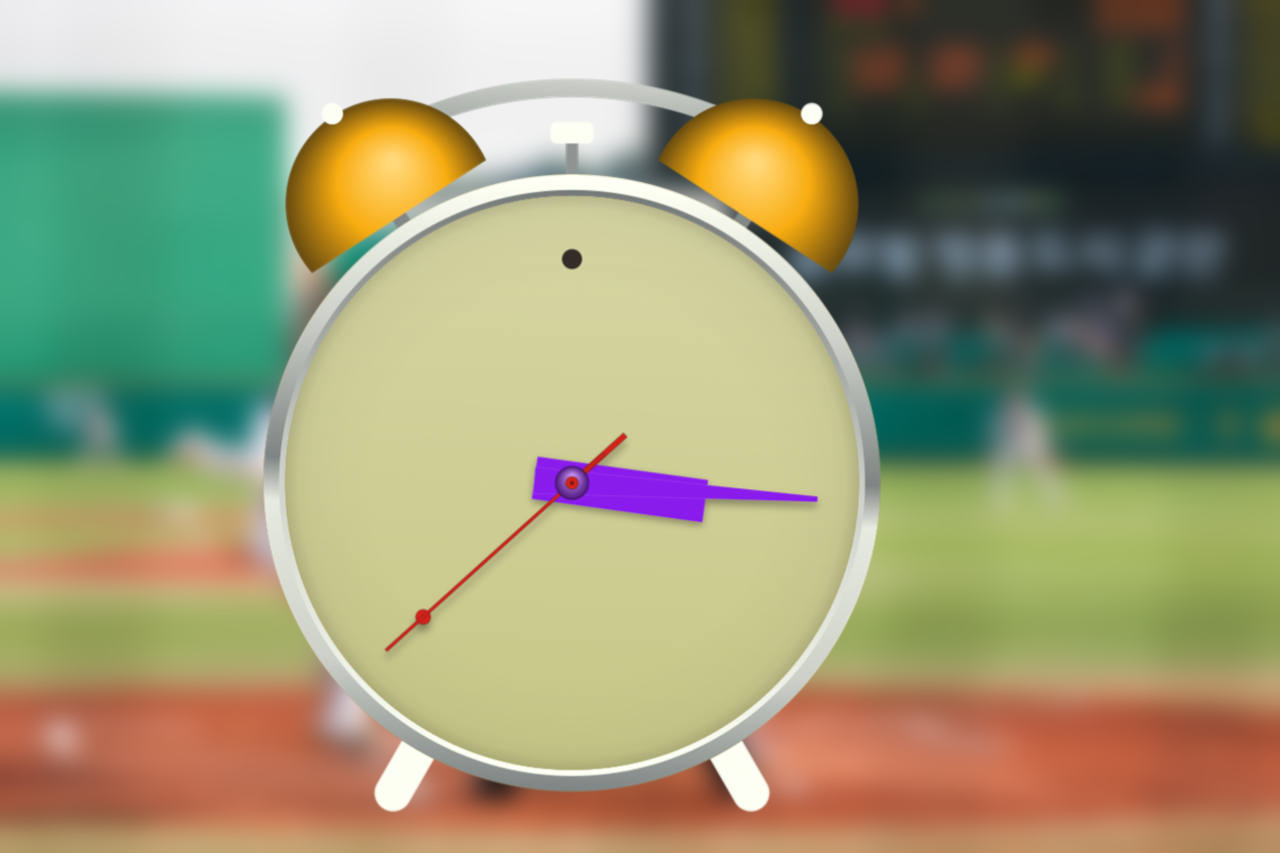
3 h 15 min 38 s
